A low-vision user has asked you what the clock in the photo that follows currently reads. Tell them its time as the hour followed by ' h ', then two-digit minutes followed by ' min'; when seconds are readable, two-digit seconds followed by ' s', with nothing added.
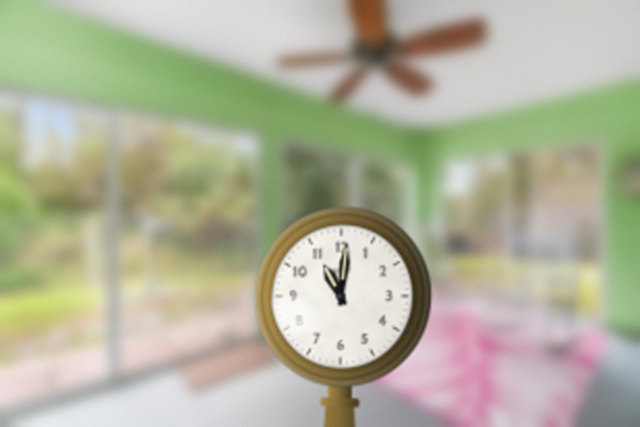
11 h 01 min
